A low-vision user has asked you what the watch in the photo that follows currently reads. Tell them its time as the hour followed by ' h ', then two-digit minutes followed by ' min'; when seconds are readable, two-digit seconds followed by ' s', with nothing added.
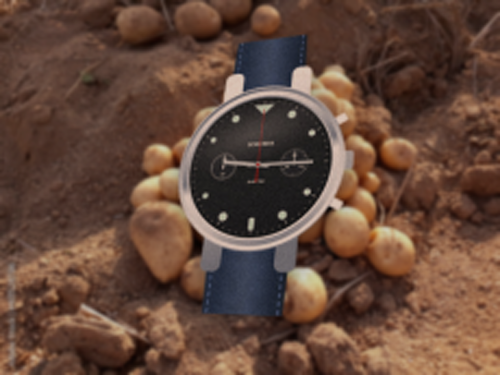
9 h 15 min
